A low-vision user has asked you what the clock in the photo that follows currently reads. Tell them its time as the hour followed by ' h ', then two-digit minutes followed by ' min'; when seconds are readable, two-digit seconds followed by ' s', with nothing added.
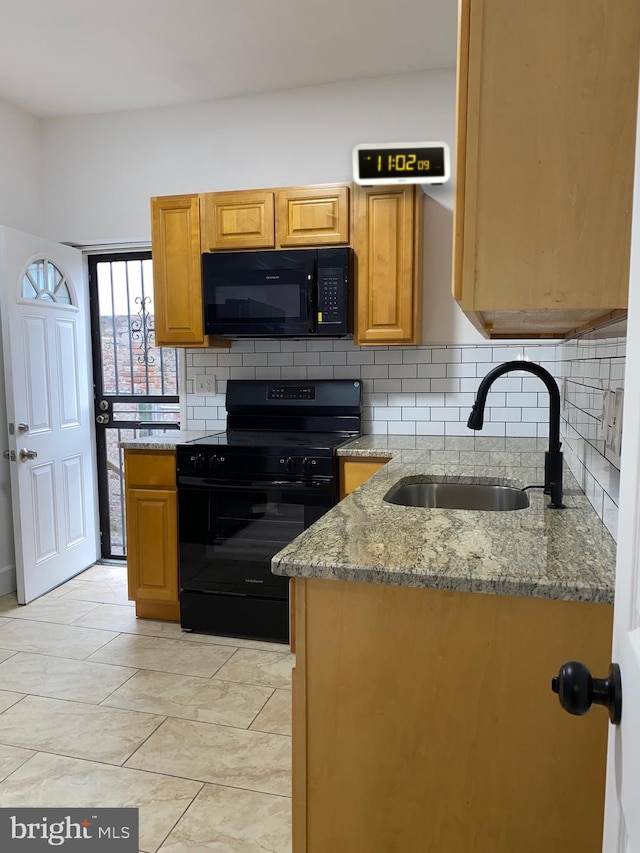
11 h 02 min
